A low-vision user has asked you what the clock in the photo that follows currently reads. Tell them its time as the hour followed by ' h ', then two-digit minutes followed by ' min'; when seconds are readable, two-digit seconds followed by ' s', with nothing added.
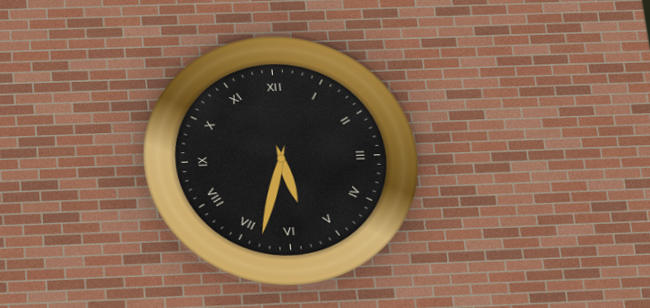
5 h 33 min
